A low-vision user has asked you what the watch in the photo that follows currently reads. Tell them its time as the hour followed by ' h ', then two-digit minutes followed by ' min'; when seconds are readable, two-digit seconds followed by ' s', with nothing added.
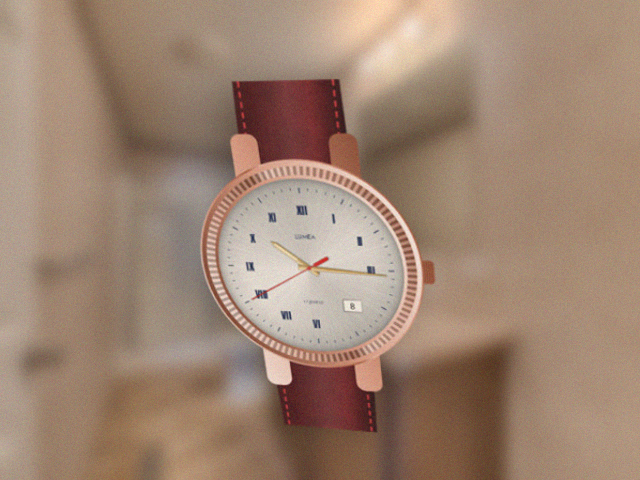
10 h 15 min 40 s
